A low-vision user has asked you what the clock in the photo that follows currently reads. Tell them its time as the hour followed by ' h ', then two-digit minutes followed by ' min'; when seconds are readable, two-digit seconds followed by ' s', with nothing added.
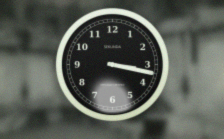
3 h 17 min
